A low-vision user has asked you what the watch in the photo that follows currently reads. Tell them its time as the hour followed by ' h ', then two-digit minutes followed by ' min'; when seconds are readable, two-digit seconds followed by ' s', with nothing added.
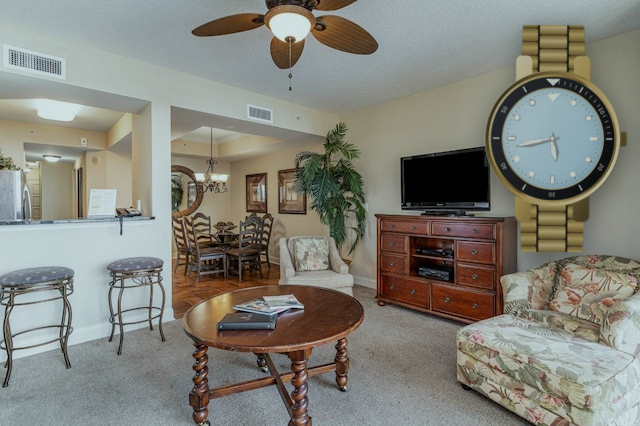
5 h 43 min
